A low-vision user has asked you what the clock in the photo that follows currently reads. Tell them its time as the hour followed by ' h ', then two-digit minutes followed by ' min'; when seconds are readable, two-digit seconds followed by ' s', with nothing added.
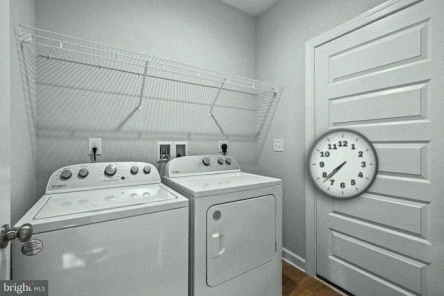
7 h 38 min
